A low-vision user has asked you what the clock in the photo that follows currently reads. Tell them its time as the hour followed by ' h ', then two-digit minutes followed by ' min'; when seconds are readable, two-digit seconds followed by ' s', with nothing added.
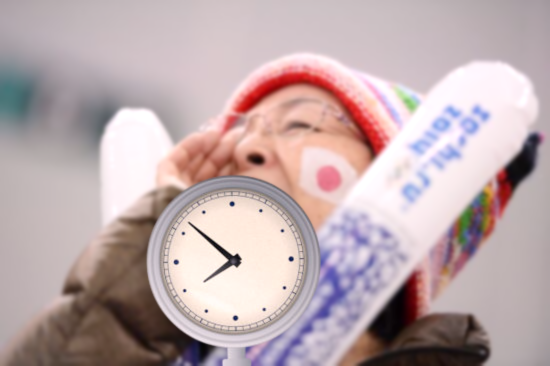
7 h 52 min
